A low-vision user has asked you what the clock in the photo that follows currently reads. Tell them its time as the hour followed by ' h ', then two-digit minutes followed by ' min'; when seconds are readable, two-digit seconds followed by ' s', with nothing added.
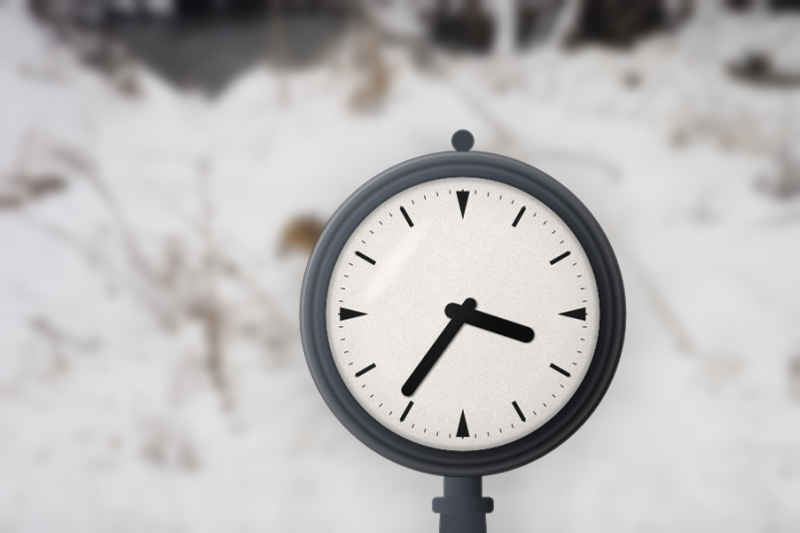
3 h 36 min
